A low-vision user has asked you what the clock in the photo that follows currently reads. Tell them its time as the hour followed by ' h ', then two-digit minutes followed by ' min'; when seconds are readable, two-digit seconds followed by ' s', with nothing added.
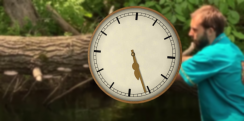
5 h 26 min
